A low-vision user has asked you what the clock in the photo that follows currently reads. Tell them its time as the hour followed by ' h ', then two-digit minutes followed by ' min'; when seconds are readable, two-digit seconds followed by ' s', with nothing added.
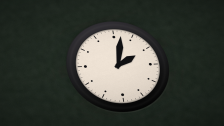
2 h 02 min
